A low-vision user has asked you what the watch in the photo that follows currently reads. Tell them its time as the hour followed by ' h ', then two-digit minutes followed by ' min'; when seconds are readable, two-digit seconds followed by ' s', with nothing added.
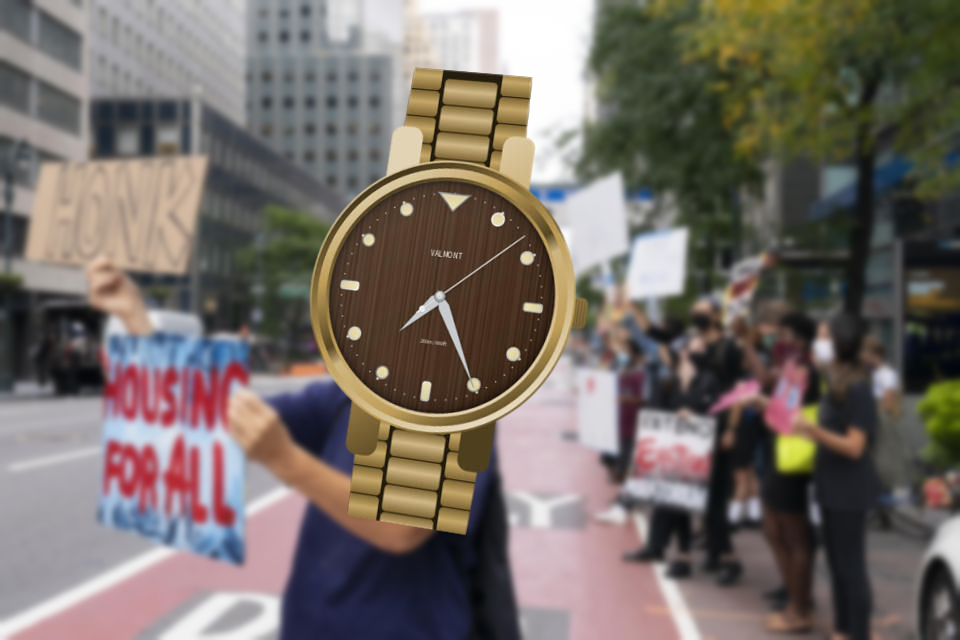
7 h 25 min 08 s
